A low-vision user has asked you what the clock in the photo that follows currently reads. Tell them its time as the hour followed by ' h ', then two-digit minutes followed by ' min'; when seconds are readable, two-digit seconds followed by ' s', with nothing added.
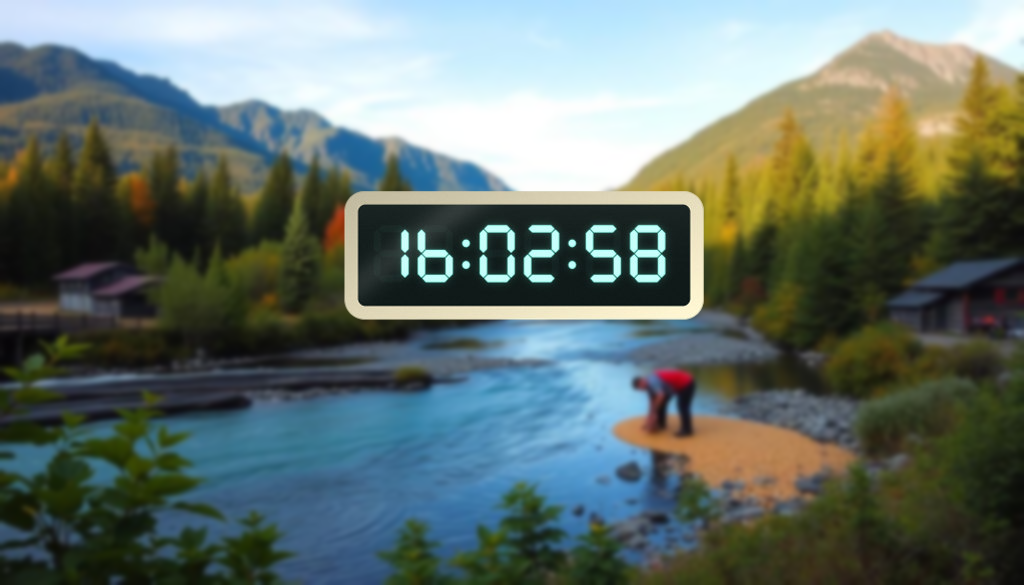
16 h 02 min 58 s
